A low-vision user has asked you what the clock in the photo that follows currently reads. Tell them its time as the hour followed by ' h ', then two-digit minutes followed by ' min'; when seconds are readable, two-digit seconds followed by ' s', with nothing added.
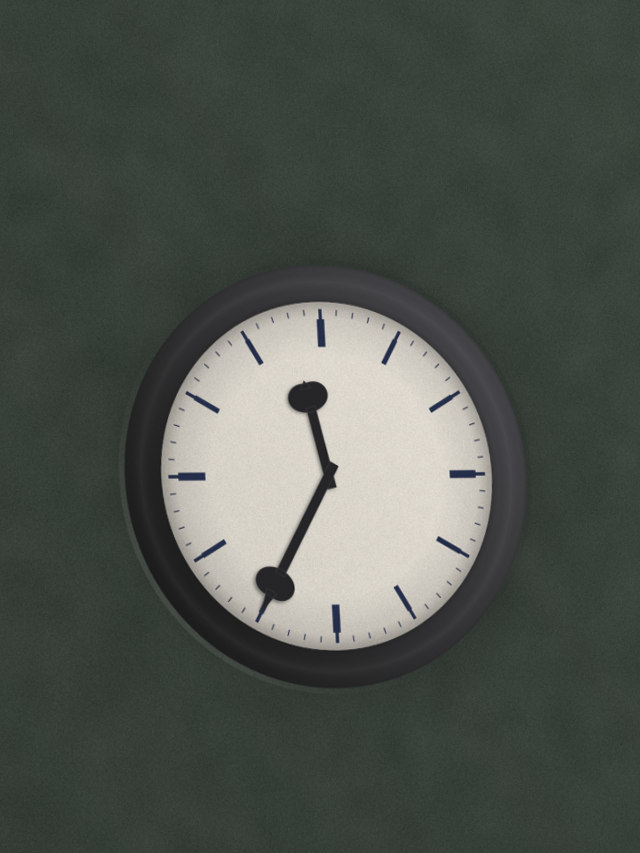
11 h 35 min
